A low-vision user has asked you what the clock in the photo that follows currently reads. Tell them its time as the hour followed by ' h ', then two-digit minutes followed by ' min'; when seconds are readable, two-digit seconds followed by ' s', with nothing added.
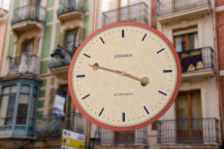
3 h 48 min
